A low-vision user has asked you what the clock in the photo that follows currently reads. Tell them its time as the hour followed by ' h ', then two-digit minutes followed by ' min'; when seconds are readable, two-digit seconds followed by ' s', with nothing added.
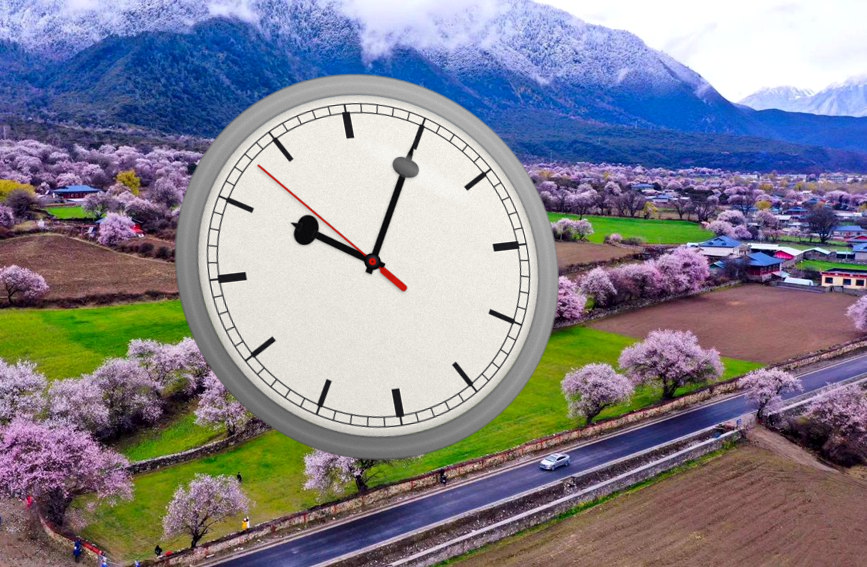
10 h 04 min 53 s
